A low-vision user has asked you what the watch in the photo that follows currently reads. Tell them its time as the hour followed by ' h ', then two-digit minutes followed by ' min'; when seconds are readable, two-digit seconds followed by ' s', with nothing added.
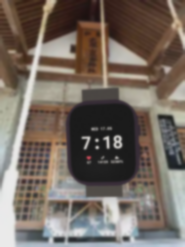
7 h 18 min
